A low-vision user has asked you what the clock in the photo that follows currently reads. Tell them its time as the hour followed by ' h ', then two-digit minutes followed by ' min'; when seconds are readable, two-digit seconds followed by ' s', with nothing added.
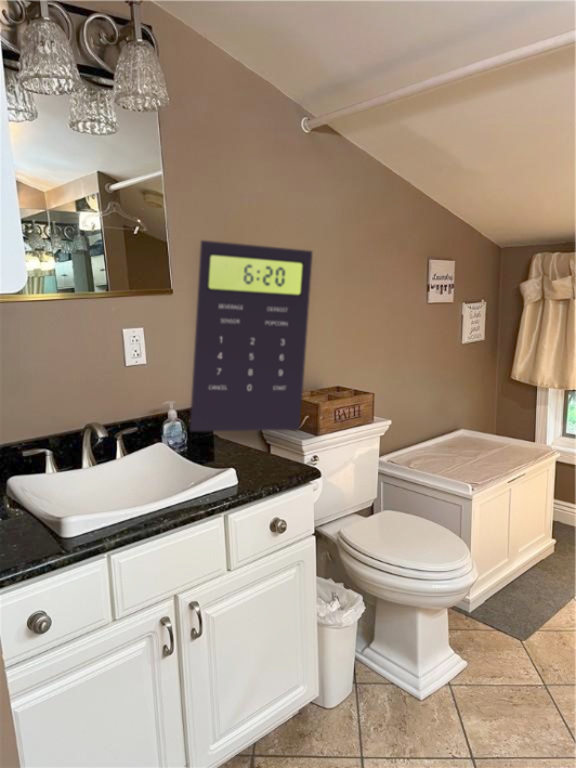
6 h 20 min
